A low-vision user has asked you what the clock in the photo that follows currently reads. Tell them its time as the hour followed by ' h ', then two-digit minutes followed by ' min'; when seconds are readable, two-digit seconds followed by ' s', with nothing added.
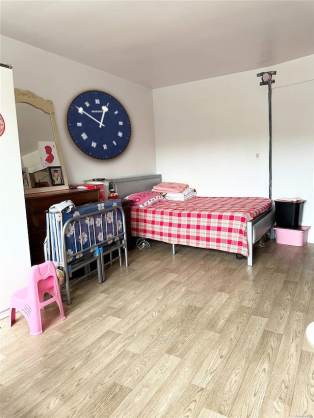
12 h 51 min
